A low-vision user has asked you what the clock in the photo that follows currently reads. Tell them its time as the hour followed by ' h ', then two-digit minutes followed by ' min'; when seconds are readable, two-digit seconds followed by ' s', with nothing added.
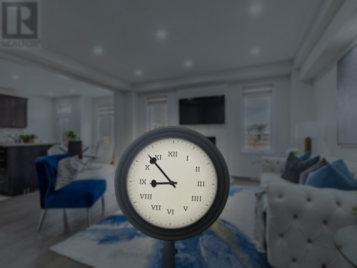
8 h 53 min
